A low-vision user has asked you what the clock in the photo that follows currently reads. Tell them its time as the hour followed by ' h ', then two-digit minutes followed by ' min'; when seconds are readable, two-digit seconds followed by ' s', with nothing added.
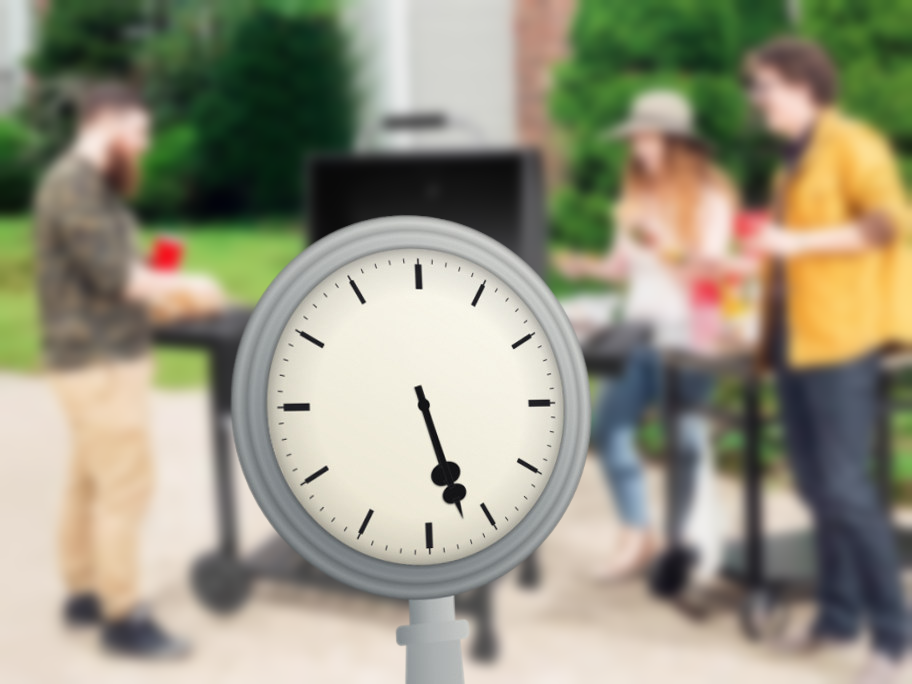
5 h 27 min
